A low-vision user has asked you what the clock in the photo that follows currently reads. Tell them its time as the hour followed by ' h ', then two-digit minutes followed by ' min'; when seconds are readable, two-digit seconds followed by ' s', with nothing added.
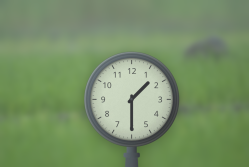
1 h 30 min
